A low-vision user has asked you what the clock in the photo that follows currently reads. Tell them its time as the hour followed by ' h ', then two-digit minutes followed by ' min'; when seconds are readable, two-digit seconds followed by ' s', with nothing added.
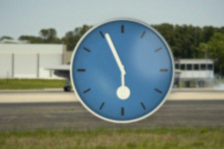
5 h 56 min
